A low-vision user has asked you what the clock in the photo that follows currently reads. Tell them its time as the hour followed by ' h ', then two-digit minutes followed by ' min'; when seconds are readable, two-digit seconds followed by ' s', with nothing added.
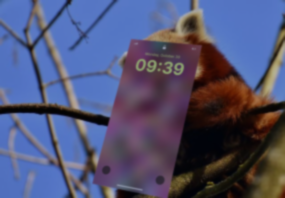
9 h 39 min
